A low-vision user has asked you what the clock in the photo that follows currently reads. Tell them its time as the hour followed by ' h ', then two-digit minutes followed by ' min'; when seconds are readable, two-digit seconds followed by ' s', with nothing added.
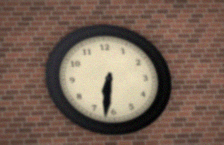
6 h 32 min
